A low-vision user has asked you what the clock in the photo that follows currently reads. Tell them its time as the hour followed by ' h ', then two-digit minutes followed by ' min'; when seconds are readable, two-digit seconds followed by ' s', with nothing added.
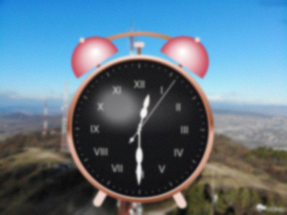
12 h 30 min 06 s
